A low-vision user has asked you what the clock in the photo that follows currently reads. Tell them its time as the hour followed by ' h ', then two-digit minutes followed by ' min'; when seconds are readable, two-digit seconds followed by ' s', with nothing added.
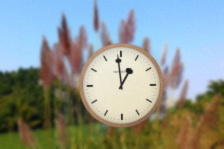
12 h 59 min
